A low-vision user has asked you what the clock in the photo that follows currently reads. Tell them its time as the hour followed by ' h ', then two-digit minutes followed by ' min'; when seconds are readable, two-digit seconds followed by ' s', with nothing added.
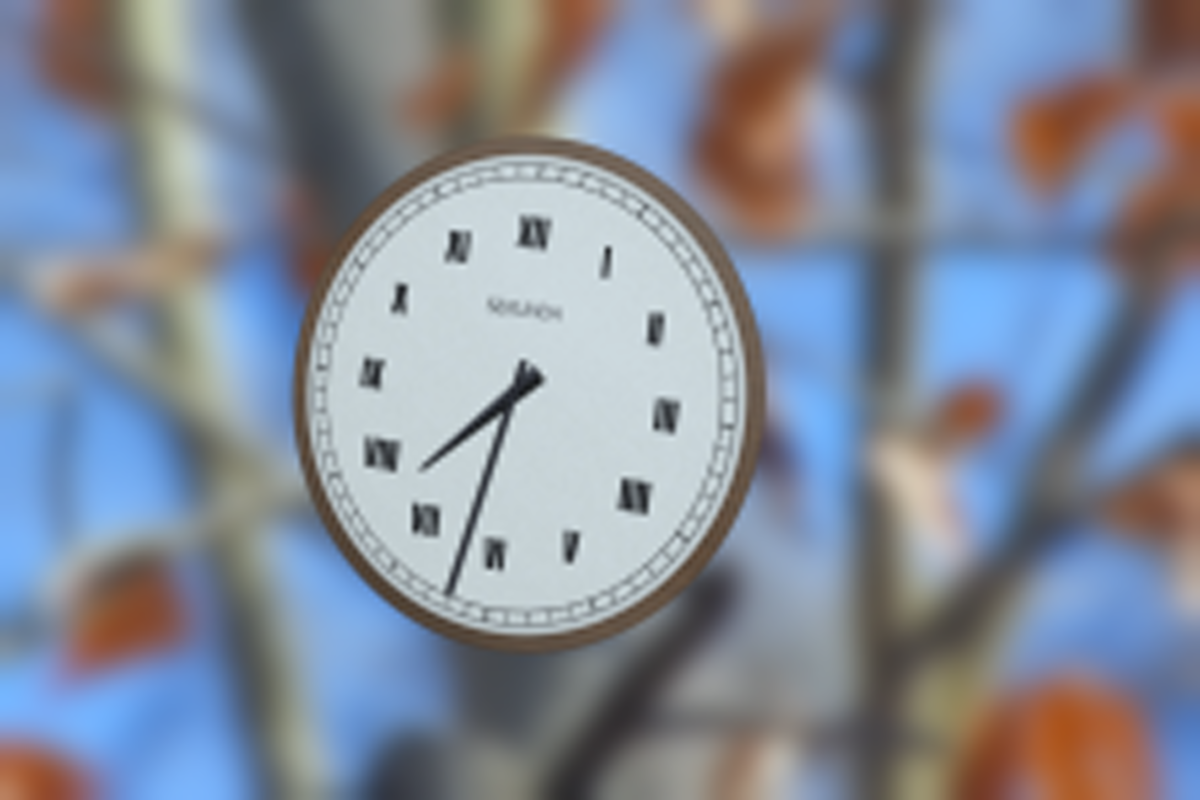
7 h 32 min
